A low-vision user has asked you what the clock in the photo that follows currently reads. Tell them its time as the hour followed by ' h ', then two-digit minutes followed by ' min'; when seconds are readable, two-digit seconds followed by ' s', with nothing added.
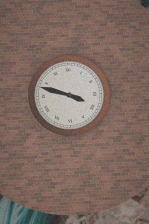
3 h 48 min
